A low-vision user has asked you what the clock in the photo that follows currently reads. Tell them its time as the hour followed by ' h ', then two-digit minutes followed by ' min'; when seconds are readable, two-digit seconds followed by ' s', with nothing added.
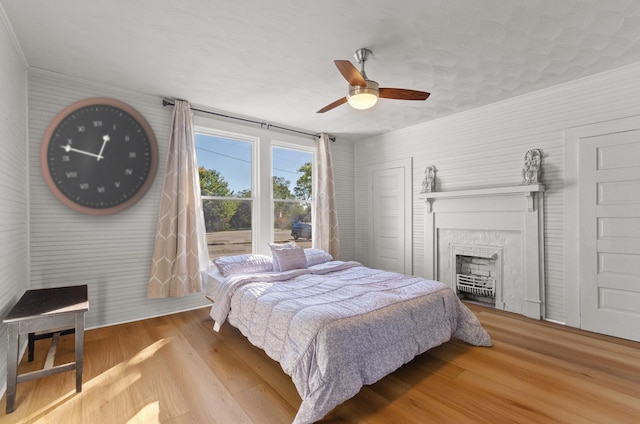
12 h 48 min
